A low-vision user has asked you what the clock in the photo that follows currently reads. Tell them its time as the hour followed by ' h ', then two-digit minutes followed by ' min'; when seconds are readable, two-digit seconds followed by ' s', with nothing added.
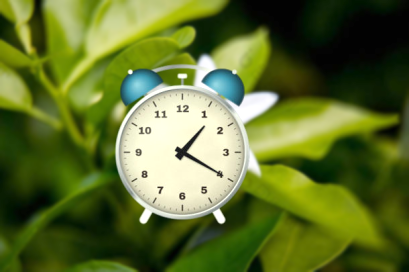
1 h 20 min
